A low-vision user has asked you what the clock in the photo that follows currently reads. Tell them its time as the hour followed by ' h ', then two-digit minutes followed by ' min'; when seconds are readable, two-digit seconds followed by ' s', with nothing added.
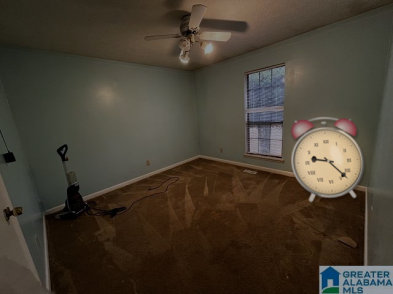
9 h 23 min
